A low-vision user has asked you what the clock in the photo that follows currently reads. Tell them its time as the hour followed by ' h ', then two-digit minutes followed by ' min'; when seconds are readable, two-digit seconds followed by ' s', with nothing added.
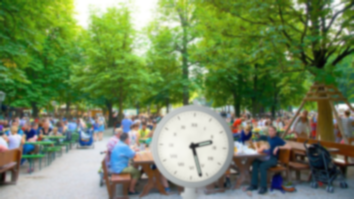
2 h 27 min
